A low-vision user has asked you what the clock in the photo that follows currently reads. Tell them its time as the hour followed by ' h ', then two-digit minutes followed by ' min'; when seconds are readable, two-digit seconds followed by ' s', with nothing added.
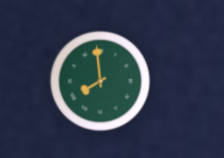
7 h 59 min
